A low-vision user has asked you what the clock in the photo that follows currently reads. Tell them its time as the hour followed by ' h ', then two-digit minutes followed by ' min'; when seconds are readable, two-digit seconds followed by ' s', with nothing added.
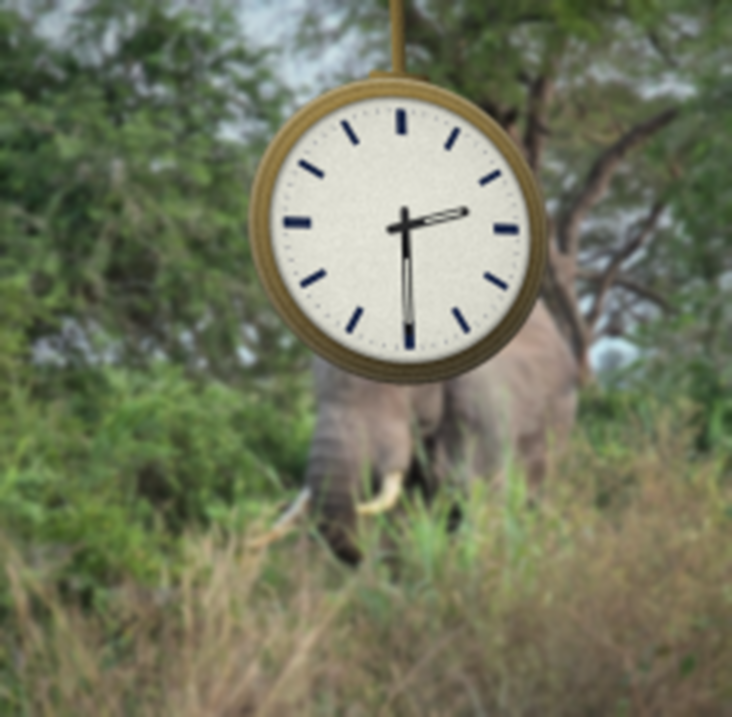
2 h 30 min
